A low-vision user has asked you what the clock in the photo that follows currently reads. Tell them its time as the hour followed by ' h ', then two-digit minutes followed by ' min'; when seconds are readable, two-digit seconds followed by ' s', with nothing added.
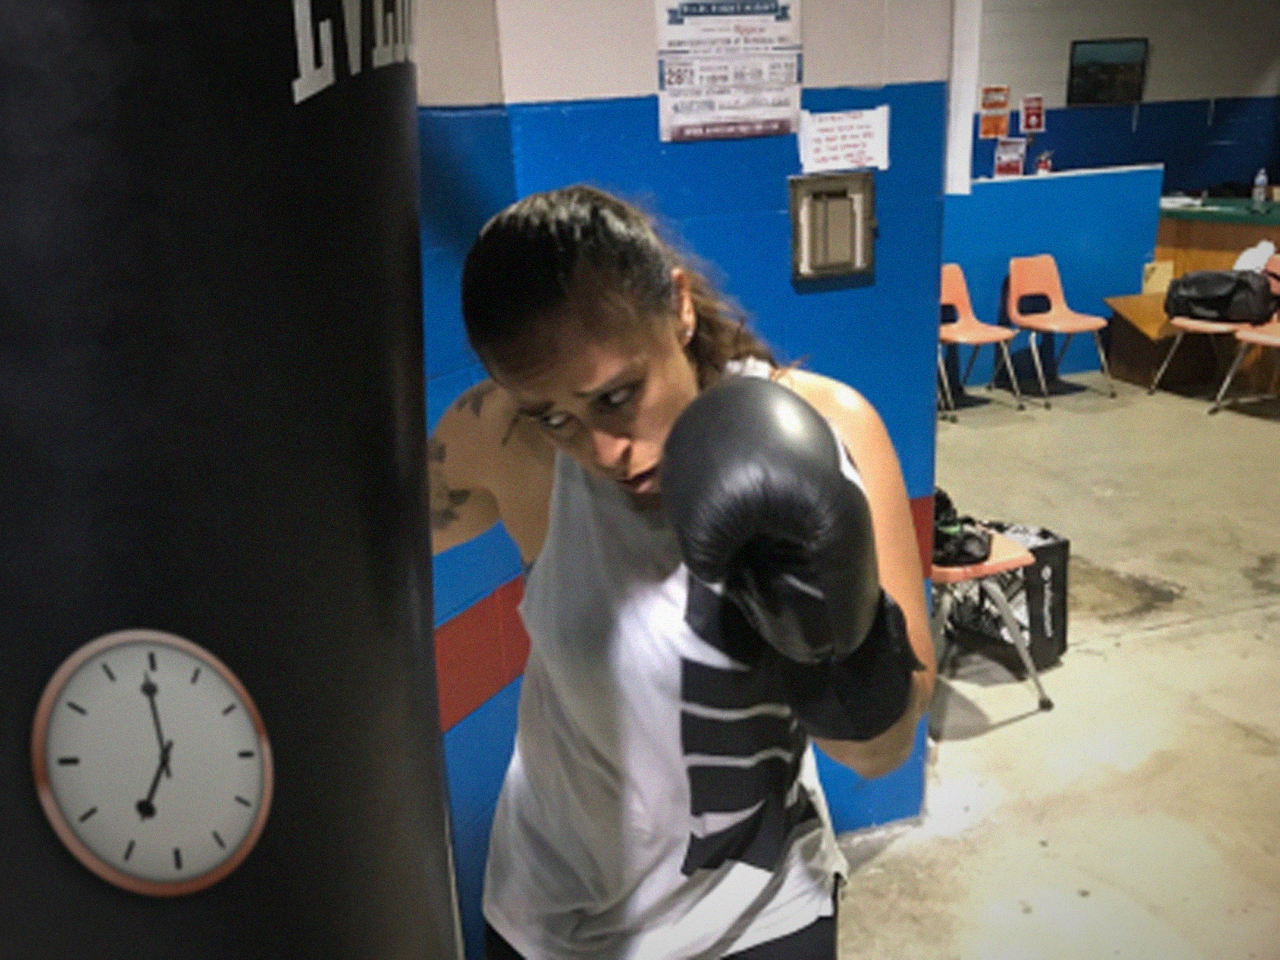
6 h 59 min
